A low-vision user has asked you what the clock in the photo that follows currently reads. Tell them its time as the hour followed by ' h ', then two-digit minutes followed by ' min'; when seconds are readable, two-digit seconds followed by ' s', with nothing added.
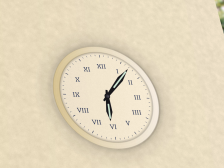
6 h 07 min
